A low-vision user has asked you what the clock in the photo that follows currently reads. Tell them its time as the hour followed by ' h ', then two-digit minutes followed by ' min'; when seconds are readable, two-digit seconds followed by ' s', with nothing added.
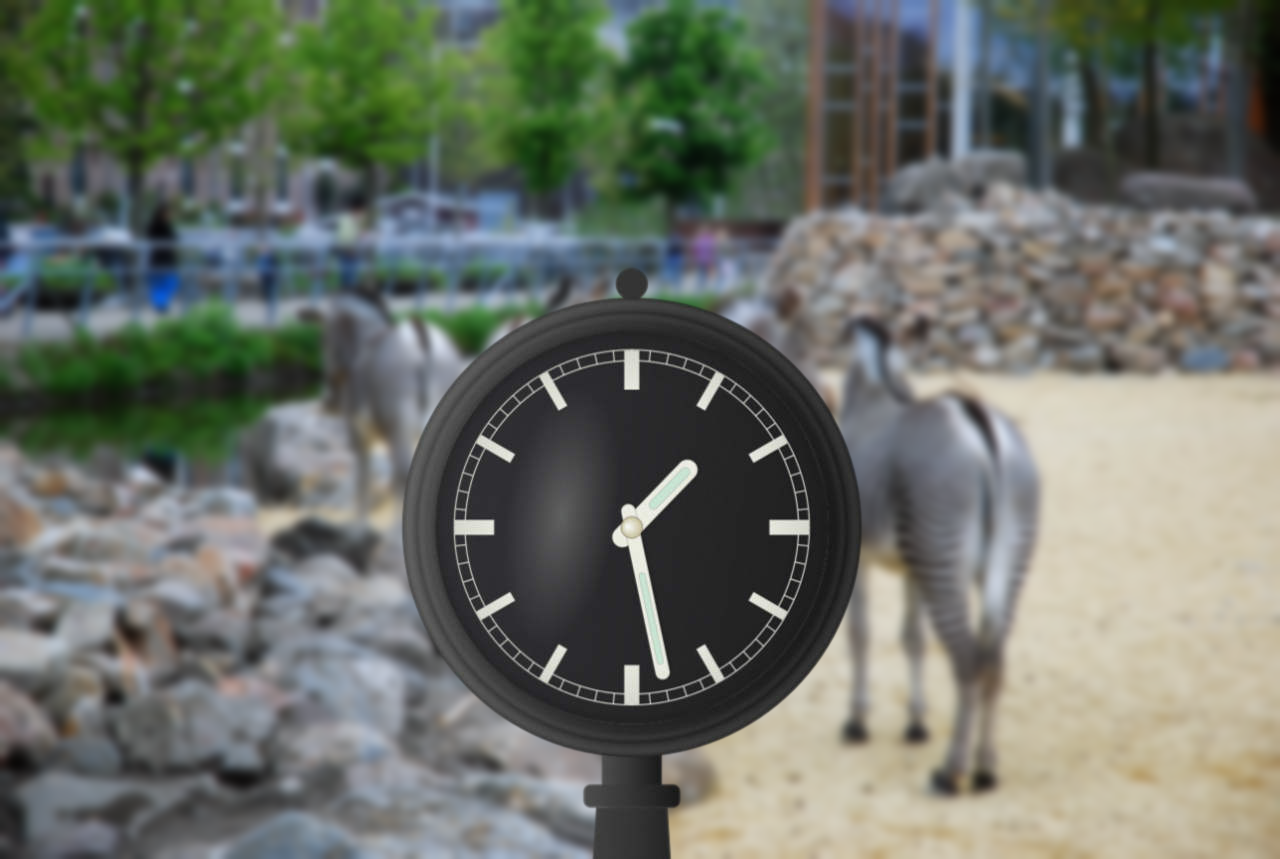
1 h 28 min
